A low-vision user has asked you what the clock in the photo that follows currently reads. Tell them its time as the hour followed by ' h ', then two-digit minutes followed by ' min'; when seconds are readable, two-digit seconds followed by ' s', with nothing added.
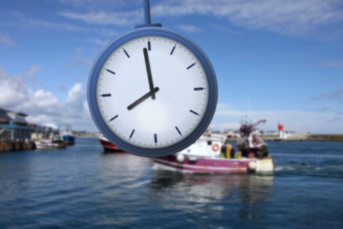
7 h 59 min
